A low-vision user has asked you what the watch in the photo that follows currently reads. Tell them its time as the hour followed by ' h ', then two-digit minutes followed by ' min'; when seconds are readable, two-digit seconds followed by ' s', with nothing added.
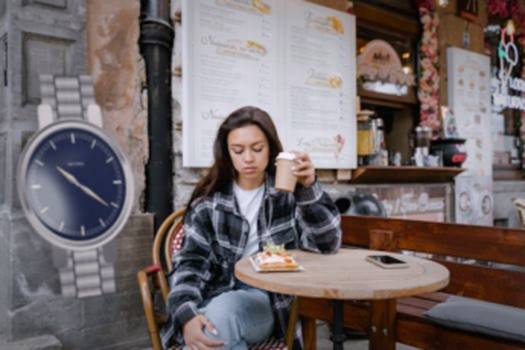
10 h 21 min
